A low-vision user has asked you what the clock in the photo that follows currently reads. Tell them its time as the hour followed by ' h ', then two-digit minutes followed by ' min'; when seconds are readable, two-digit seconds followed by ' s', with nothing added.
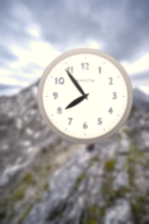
7 h 54 min
